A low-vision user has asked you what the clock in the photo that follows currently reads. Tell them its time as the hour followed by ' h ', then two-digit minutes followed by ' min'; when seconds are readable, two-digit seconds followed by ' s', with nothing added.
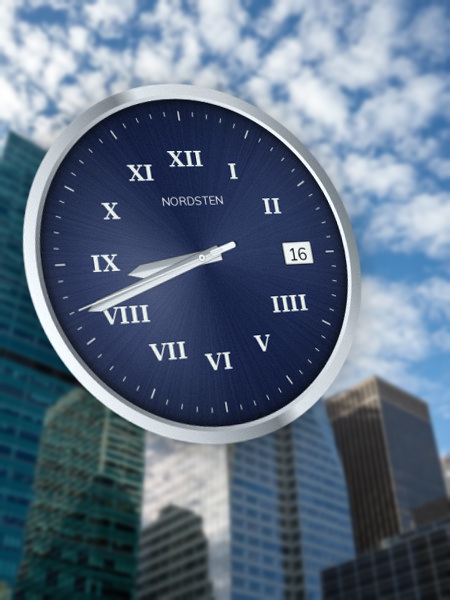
8 h 41 min 42 s
